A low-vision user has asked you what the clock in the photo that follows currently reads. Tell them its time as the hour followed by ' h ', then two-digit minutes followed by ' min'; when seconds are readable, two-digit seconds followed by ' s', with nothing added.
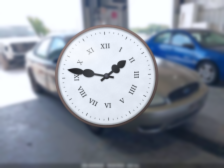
1 h 47 min
